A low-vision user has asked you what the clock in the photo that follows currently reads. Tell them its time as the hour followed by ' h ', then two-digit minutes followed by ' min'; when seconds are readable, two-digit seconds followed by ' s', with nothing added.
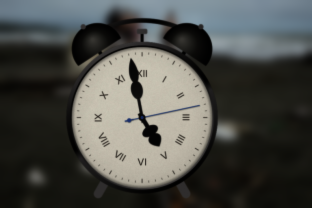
4 h 58 min 13 s
